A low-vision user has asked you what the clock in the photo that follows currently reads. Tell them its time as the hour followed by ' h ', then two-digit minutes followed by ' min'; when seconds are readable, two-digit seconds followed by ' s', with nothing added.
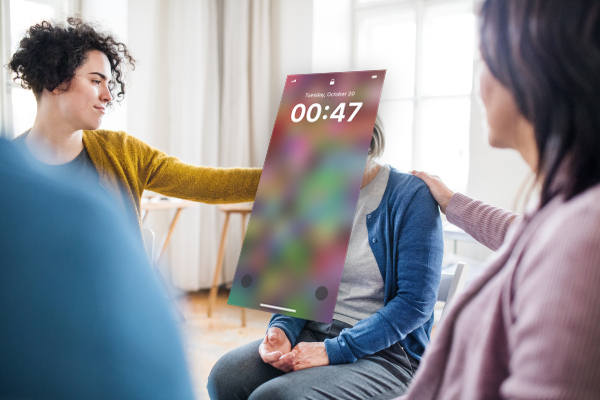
0 h 47 min
